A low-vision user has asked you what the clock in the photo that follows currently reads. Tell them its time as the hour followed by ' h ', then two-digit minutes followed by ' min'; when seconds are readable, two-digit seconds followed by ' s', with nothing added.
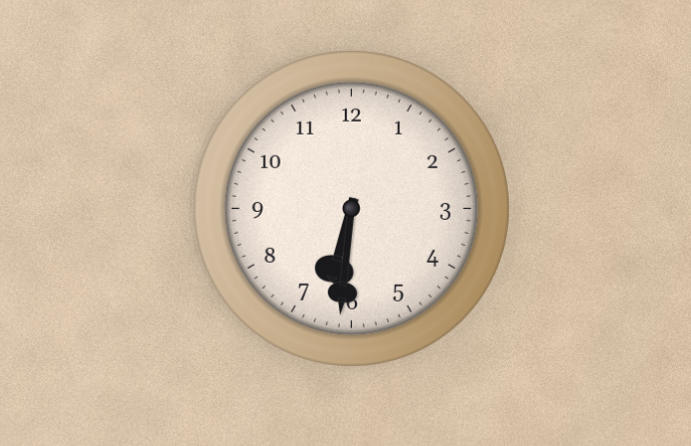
6 h 31 min
